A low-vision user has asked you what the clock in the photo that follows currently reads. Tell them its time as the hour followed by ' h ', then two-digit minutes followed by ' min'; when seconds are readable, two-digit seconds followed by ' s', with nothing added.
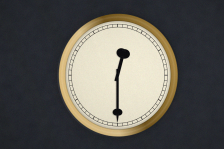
12 h 30 min
